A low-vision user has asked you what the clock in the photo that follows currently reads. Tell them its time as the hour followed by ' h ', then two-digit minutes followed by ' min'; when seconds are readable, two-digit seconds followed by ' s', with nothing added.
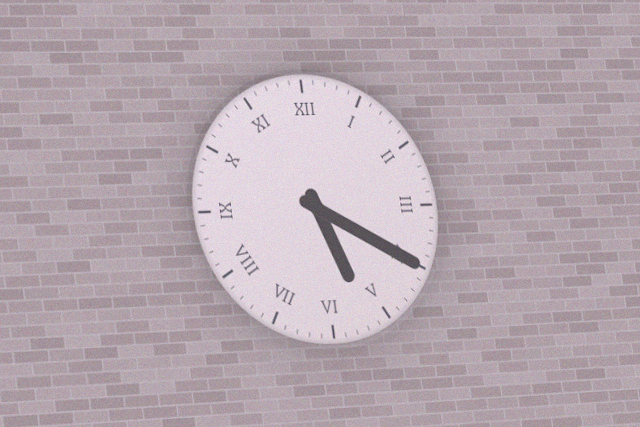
5 h 20 min
